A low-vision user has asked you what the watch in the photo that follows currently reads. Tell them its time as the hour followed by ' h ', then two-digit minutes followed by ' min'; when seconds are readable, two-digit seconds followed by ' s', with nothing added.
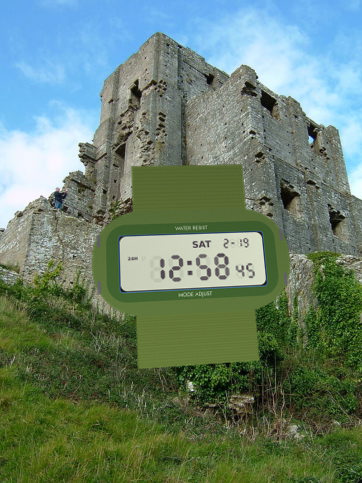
12 h 58 min 45 s
